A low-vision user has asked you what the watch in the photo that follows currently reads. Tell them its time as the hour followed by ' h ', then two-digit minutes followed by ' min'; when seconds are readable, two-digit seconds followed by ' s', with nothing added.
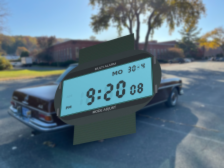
9 h 20 min 08 s
